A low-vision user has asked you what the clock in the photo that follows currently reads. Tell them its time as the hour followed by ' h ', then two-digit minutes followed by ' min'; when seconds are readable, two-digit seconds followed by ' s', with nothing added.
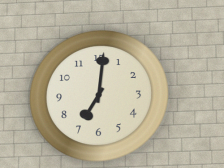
7 h 01 min
